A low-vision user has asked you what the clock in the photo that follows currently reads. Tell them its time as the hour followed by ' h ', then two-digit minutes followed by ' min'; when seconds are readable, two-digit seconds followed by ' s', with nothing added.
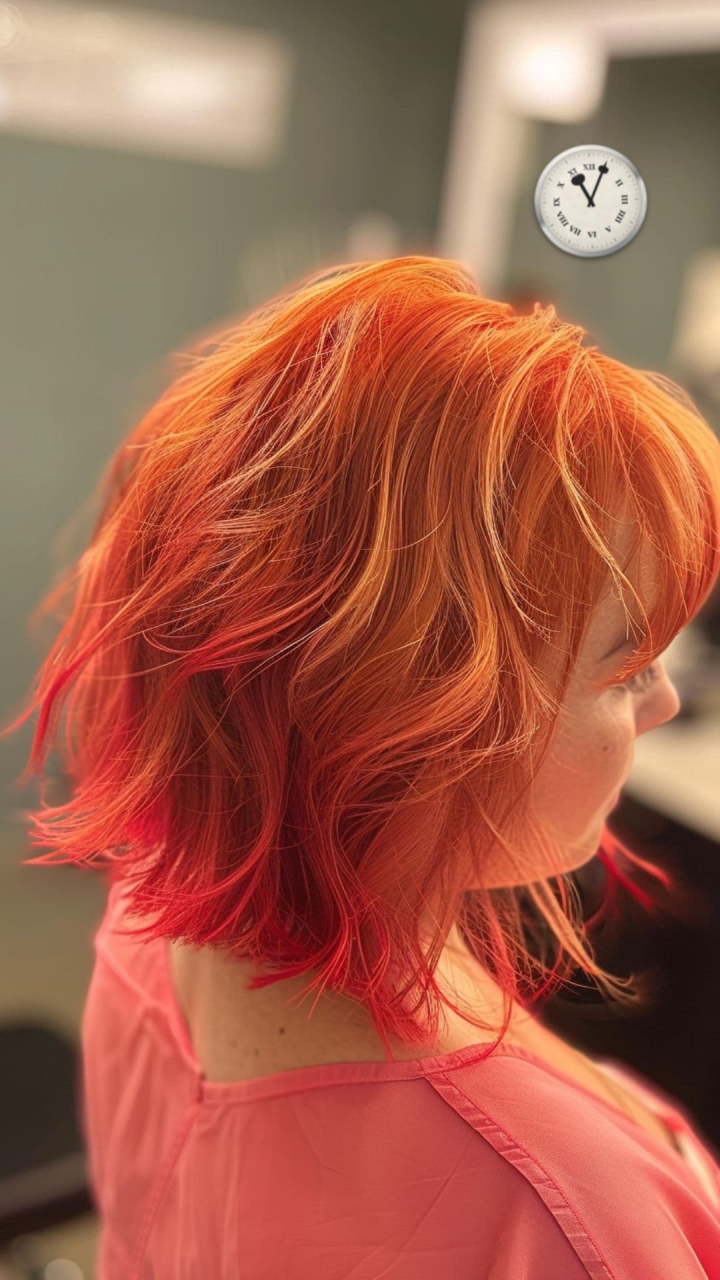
11 h 04 min
